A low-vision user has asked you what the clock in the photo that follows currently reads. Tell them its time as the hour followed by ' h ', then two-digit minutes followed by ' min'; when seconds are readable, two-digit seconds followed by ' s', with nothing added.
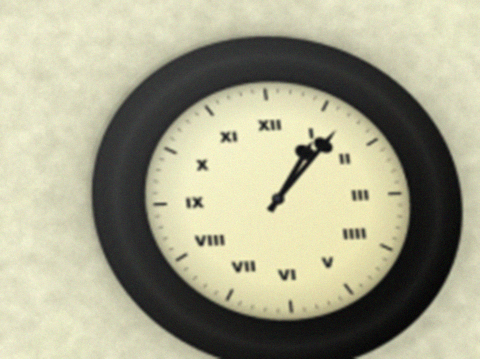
1 h 07 min
